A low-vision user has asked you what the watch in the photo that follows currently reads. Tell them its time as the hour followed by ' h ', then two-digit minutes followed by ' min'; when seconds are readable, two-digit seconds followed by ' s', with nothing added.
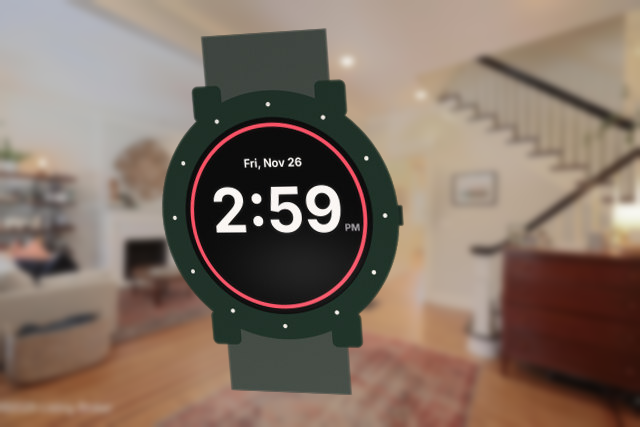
2 h 59 min
